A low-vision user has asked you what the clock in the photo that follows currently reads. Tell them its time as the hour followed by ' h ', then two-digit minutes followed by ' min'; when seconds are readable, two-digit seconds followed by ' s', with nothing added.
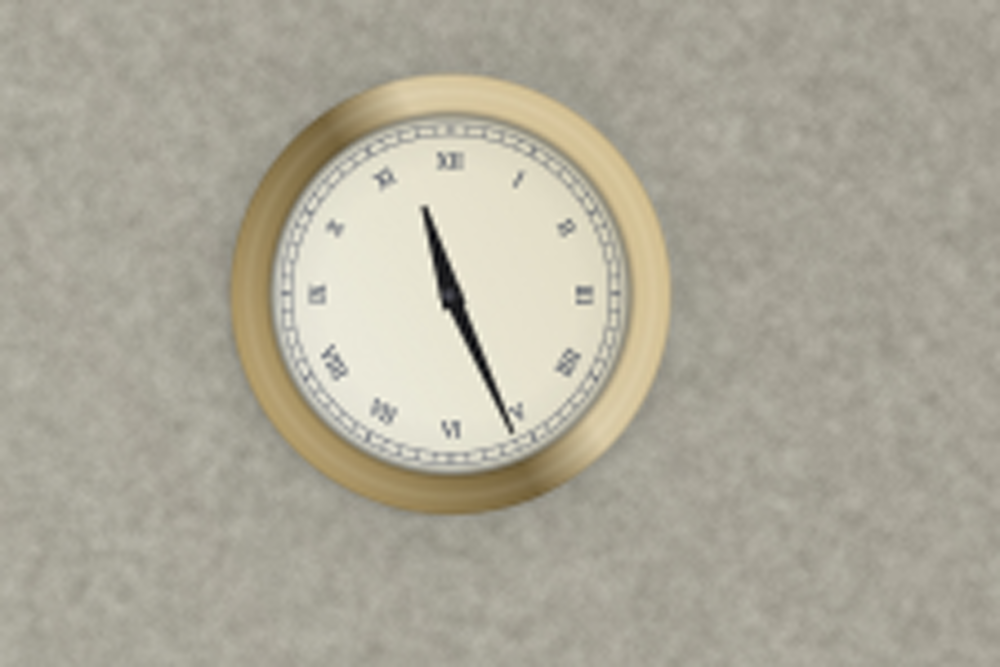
11 h 26 min
